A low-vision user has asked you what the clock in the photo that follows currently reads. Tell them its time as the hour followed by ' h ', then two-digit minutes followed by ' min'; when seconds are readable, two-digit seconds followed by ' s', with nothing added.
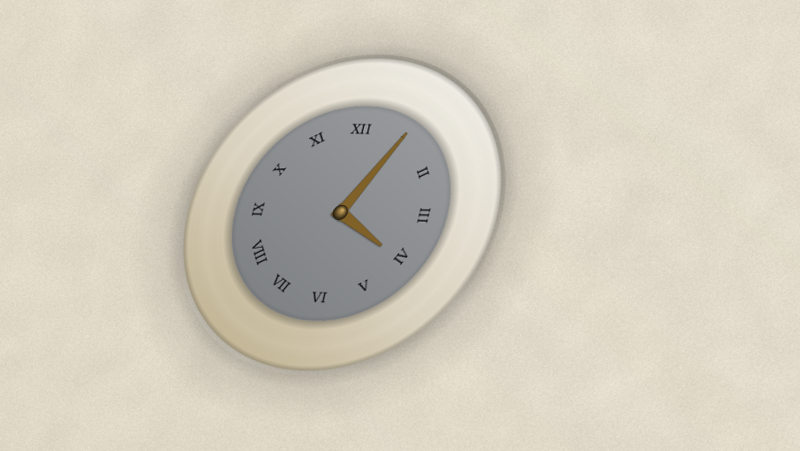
4 h 05 min
